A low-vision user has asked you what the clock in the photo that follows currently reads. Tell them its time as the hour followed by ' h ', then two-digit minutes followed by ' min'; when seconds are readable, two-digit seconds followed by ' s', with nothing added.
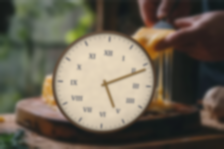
5 h 11 min
